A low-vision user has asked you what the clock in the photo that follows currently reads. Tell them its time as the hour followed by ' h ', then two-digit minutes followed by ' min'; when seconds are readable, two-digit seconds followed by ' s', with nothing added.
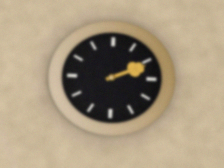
2 h 11 min
